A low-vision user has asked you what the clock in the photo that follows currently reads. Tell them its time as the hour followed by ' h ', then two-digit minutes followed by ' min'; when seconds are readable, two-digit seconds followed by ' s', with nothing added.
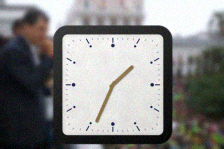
1 h 34 min
